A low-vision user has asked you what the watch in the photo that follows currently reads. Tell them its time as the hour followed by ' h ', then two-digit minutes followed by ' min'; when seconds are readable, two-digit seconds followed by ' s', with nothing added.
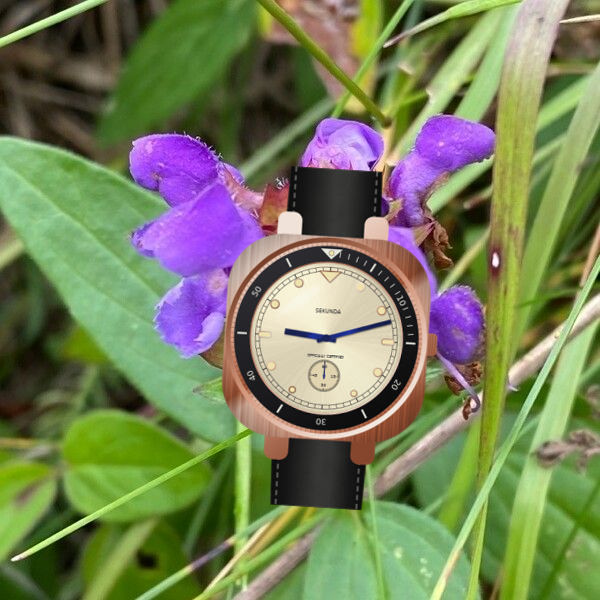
9 h 12 min
